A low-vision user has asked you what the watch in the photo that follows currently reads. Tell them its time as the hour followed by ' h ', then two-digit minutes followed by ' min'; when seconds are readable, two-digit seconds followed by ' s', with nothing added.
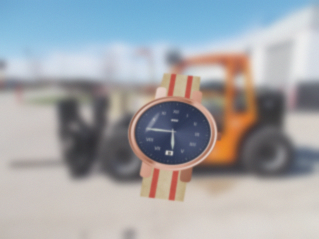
5 h 45 min
